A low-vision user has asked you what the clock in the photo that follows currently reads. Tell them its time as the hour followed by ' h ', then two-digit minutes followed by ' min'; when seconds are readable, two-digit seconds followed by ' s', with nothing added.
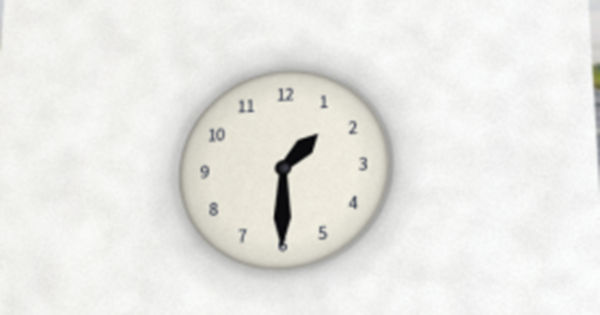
1 h 30 min
